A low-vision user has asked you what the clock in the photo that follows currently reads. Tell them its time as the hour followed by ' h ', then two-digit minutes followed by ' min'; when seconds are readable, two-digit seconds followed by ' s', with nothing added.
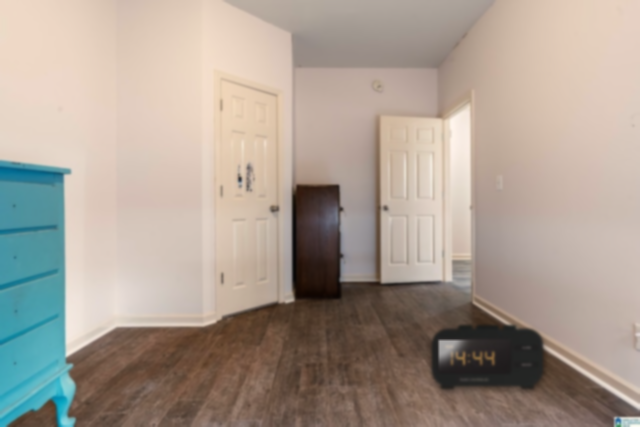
14 h 44 min
